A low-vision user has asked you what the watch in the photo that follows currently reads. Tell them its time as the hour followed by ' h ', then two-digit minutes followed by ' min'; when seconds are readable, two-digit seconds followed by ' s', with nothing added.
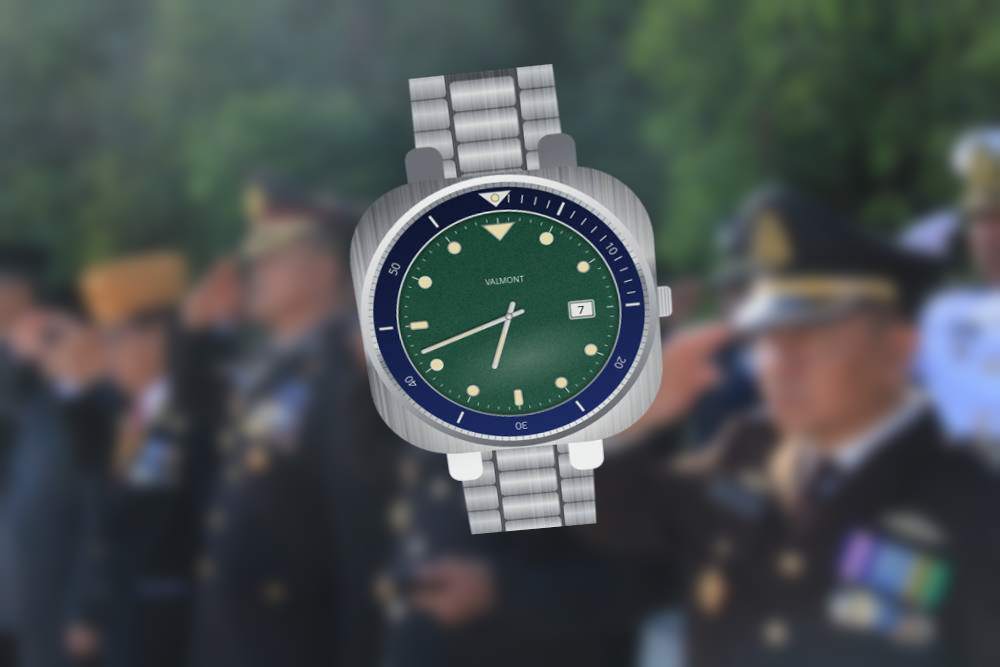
6 h 42 min
